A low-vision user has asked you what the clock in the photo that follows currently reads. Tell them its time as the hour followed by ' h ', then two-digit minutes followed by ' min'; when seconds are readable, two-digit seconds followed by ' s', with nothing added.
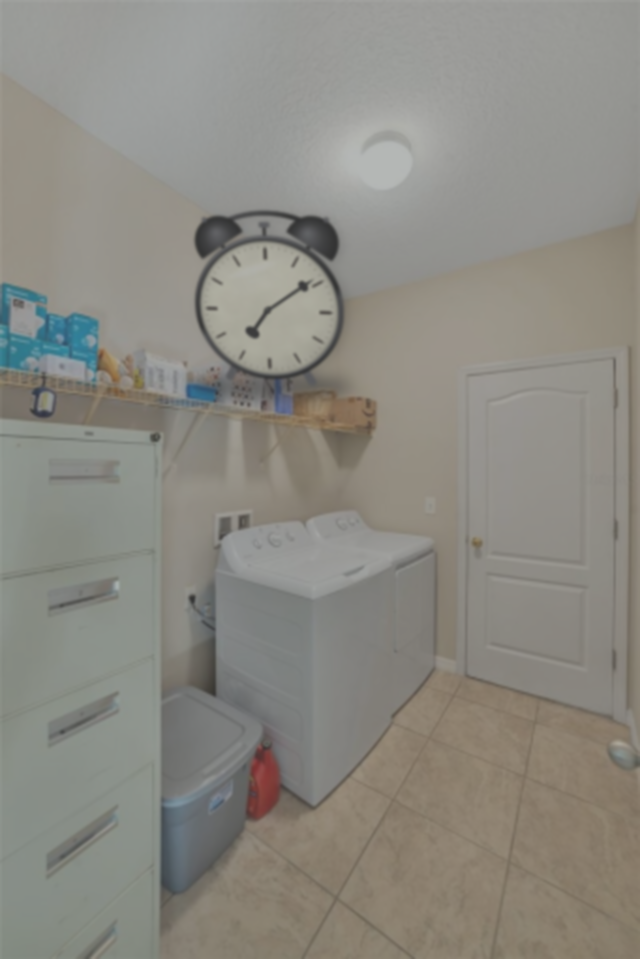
7 h 09 min
